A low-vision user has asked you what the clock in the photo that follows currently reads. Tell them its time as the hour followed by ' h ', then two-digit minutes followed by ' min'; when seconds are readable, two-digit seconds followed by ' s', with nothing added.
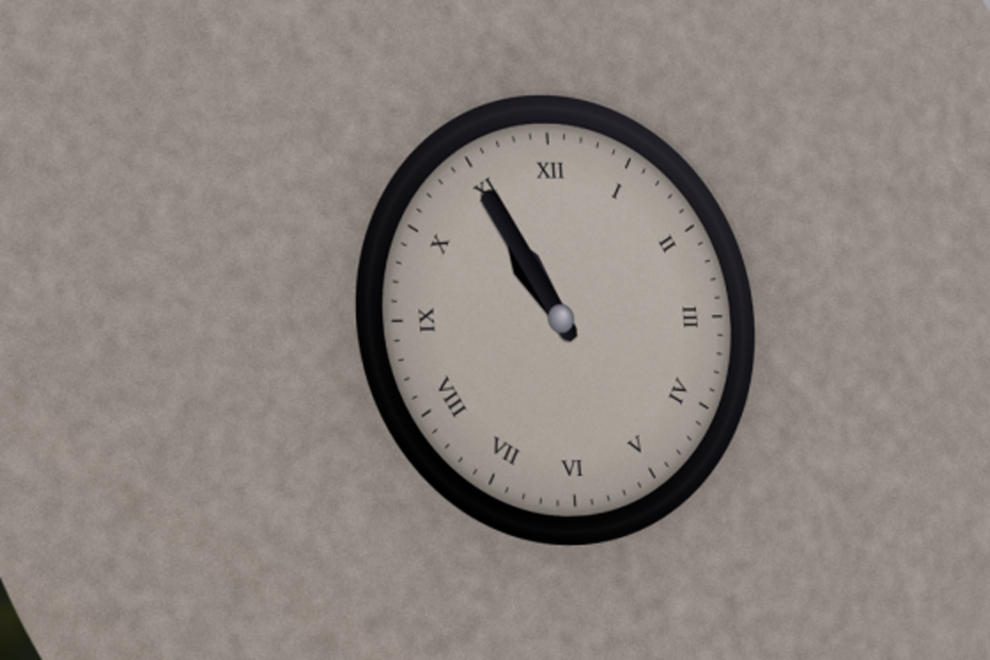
10 h 55 min
